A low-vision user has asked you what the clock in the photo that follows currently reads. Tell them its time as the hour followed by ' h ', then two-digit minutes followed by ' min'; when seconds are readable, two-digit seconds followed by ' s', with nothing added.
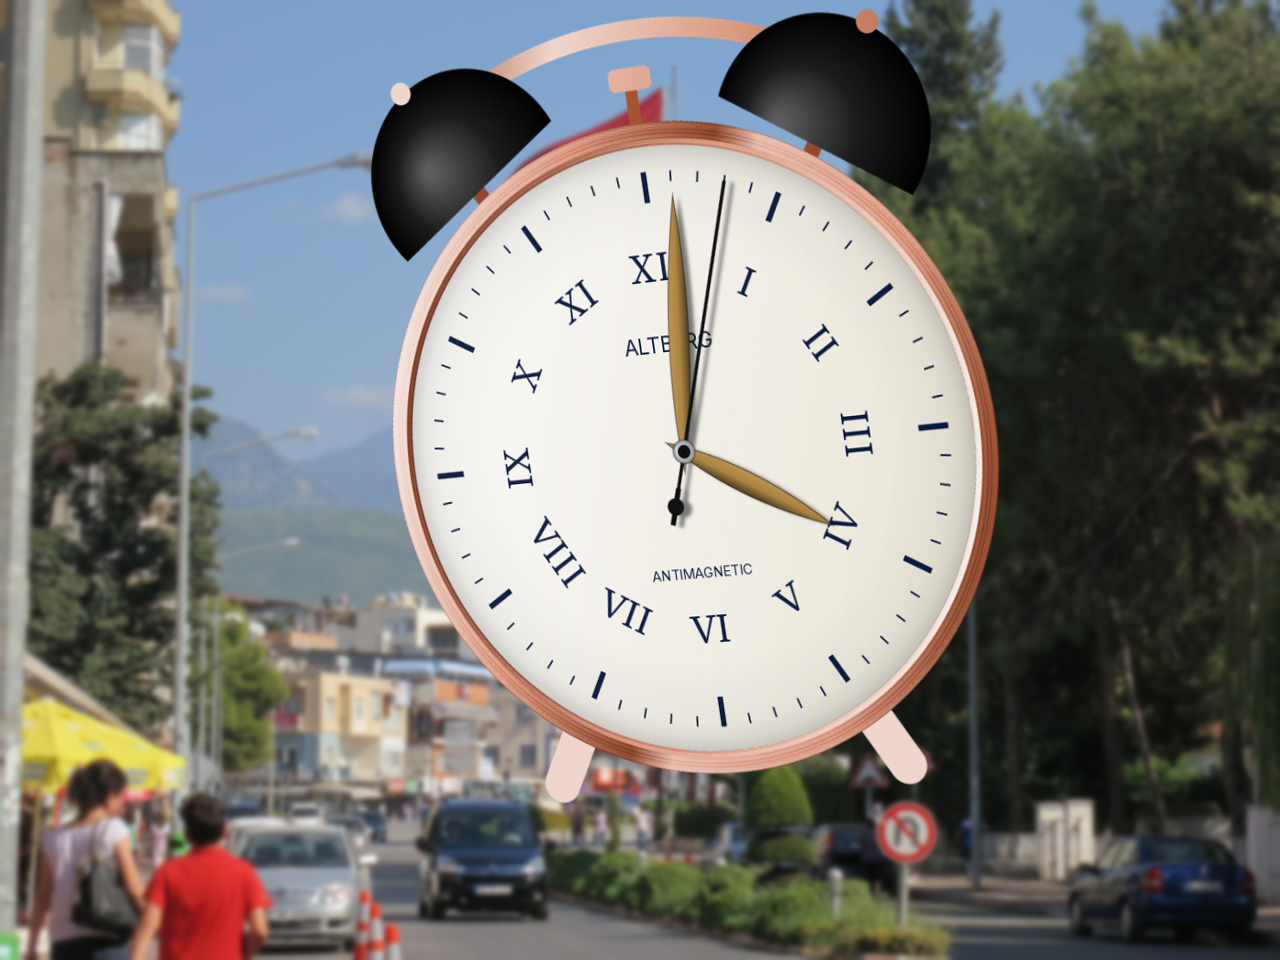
4 h 01 min 03 s
